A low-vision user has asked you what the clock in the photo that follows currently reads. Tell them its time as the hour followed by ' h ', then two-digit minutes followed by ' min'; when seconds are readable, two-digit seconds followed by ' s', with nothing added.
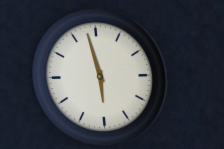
5 h 58 min
